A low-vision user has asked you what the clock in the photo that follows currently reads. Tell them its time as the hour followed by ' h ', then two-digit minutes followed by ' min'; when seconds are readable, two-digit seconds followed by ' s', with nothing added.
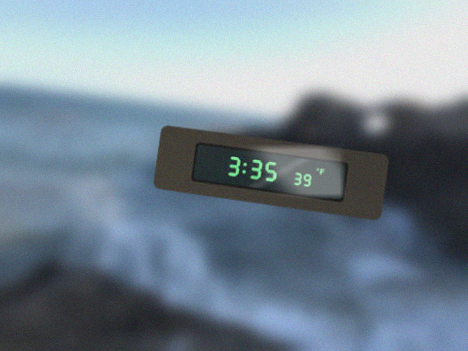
3 h 35 min
